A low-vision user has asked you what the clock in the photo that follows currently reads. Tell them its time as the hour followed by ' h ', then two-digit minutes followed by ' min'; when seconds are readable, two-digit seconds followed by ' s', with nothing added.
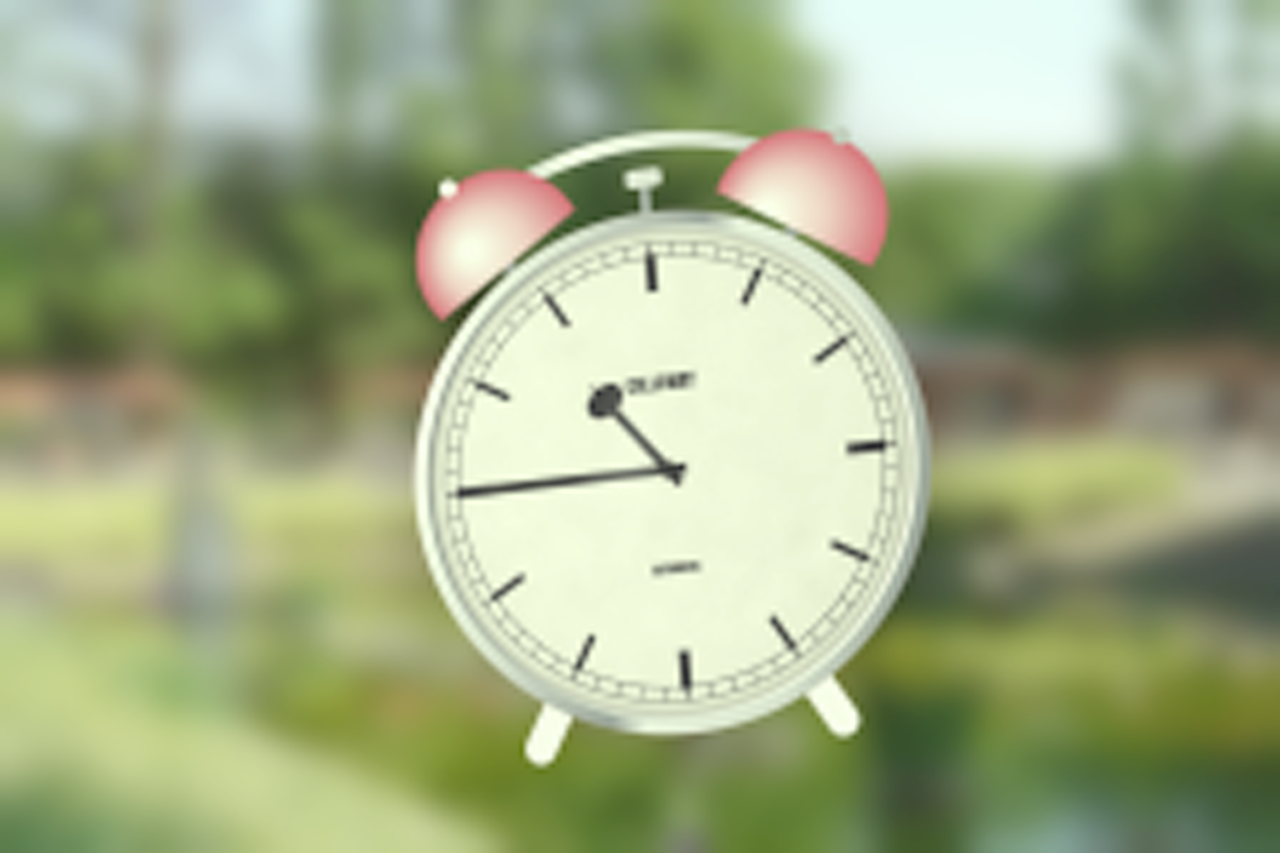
10 h 45 min
